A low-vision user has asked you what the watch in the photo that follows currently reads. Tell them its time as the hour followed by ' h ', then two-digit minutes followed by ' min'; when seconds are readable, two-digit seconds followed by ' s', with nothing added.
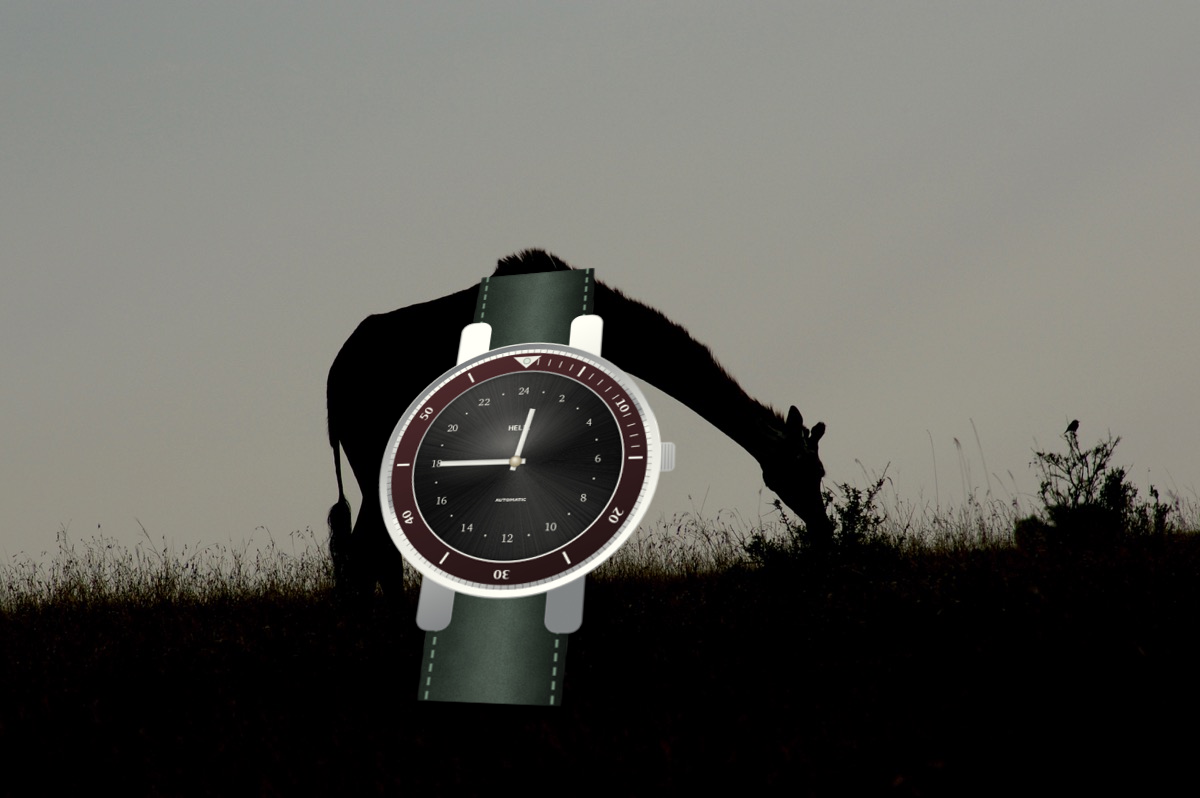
0 h 45 min
